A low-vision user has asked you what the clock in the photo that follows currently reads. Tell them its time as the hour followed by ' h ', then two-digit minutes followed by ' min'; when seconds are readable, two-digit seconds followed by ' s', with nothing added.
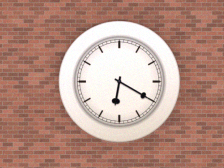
6 h 20 min
